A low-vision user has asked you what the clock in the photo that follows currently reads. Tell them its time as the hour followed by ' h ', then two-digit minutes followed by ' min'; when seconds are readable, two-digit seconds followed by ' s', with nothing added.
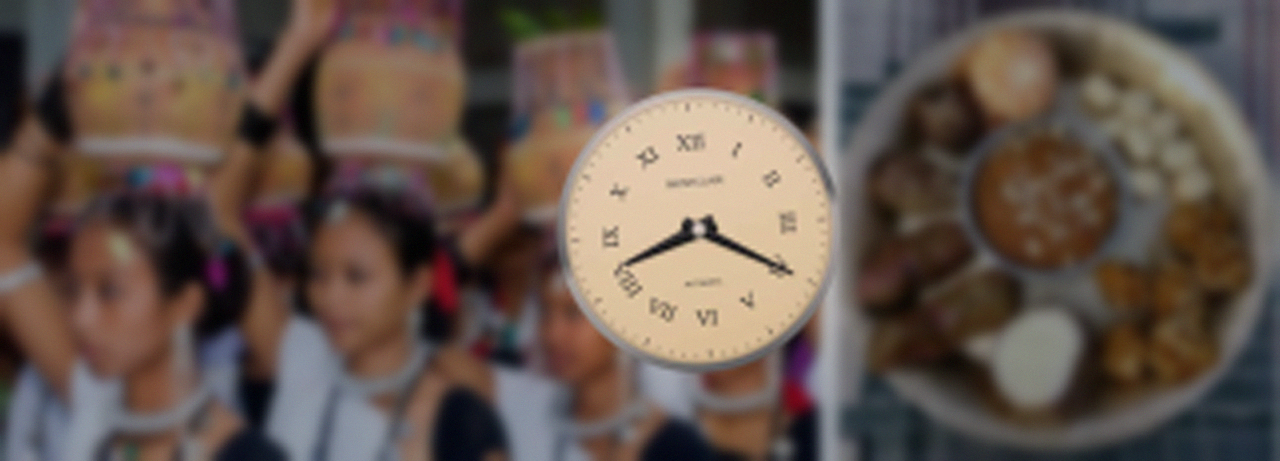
8 h 20 min
